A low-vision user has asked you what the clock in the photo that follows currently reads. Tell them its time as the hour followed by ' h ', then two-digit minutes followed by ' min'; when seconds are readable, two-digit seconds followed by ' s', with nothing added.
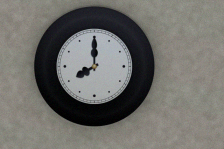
8 h 00 min
